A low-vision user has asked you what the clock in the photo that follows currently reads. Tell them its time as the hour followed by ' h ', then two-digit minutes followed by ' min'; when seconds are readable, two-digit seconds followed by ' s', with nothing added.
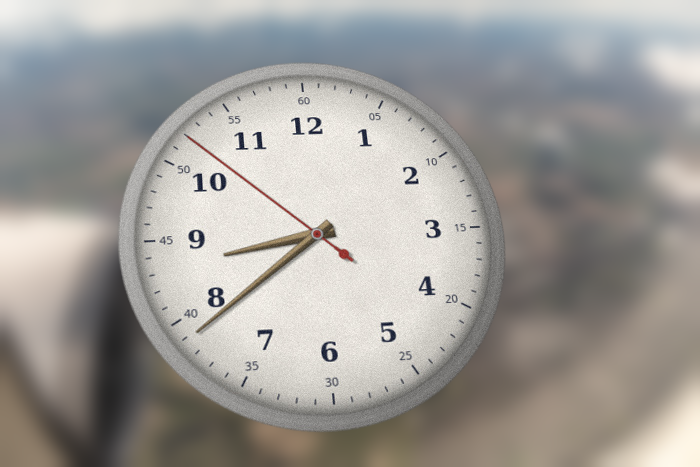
8 h 38 min 52 s
